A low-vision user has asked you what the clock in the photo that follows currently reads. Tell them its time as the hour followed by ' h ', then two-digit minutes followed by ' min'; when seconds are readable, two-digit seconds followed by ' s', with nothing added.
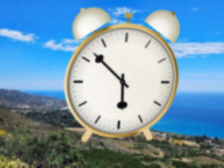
5 h 52 min
